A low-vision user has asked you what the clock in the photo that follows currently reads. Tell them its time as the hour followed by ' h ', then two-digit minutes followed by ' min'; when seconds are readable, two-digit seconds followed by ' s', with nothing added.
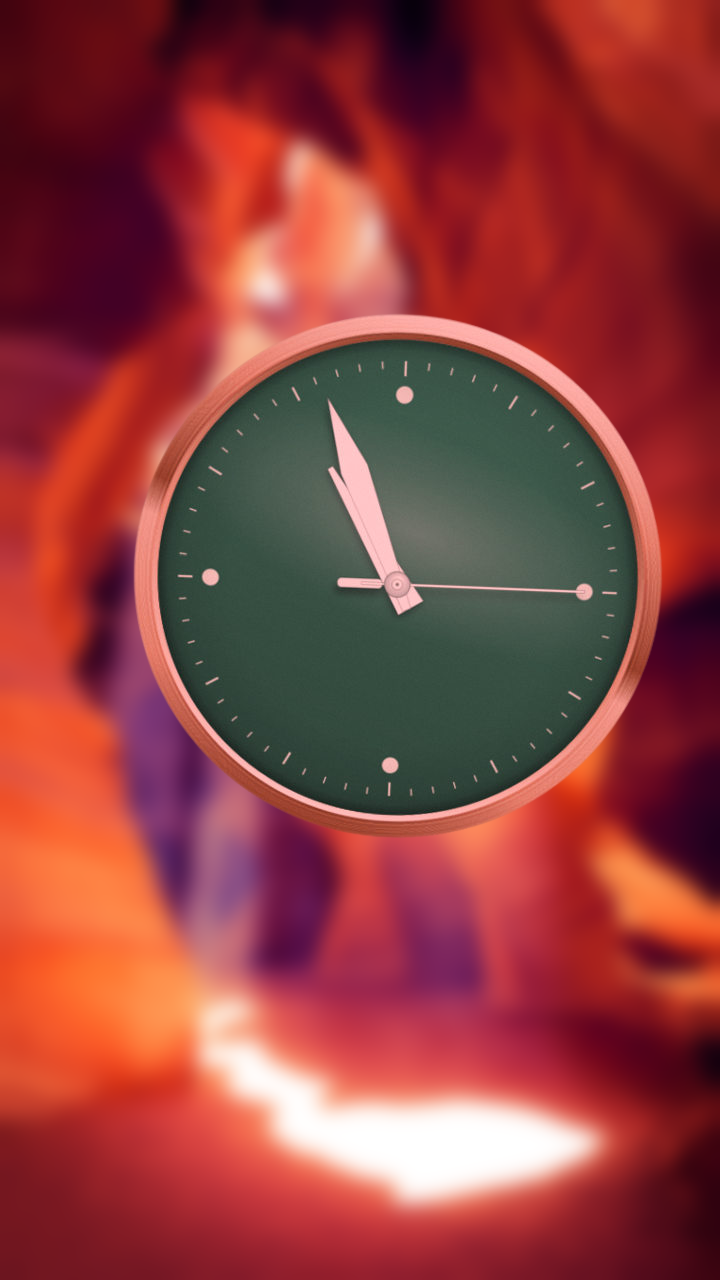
10 h 56 min 15 s
